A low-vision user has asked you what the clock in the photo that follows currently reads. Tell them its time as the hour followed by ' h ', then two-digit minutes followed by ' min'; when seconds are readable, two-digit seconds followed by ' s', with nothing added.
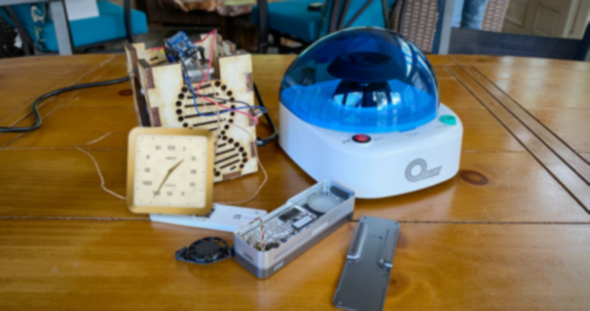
1 h 35 min
